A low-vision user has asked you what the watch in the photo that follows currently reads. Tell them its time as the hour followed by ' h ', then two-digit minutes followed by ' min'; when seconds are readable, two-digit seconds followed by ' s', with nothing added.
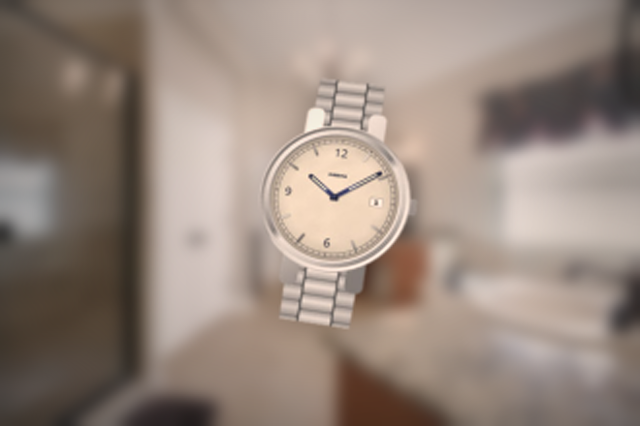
10 h 09 min
